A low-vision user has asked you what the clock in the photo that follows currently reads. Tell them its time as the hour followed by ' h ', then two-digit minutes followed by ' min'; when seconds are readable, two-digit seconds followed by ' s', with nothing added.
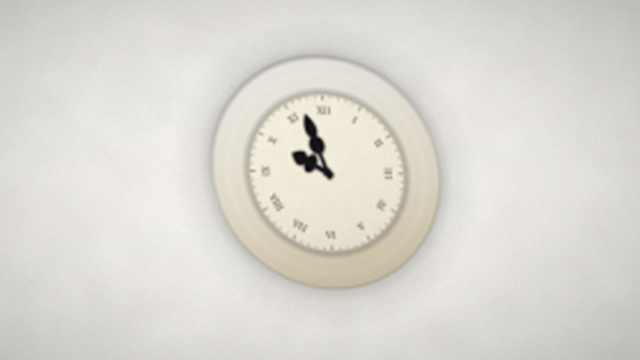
9 h 57 min
